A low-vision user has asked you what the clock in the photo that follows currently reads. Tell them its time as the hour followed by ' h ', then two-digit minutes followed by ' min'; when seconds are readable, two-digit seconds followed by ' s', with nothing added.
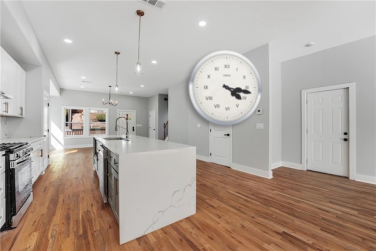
4 h 17 min
